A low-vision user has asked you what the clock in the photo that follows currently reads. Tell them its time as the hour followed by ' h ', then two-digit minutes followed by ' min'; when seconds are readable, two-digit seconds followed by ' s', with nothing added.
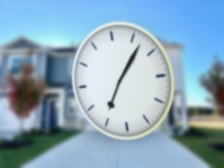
7 h 07 min
